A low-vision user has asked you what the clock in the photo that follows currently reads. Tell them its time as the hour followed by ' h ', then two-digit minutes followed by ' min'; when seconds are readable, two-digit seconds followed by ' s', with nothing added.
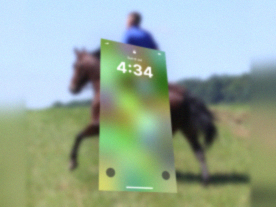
4 h 34 min
